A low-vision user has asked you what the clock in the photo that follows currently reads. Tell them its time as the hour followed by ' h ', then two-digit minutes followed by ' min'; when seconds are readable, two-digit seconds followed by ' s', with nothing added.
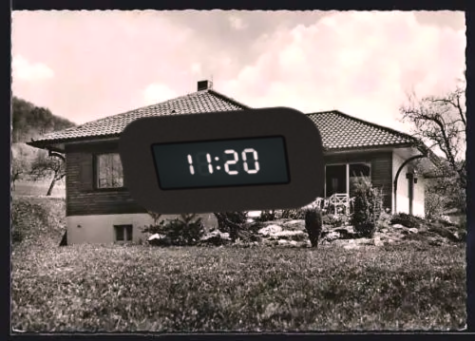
11 h 20 min
